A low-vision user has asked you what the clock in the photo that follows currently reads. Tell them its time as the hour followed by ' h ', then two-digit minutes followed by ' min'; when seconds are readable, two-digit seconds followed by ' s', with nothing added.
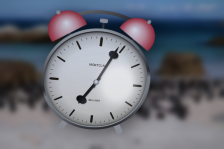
7 h 04 min
